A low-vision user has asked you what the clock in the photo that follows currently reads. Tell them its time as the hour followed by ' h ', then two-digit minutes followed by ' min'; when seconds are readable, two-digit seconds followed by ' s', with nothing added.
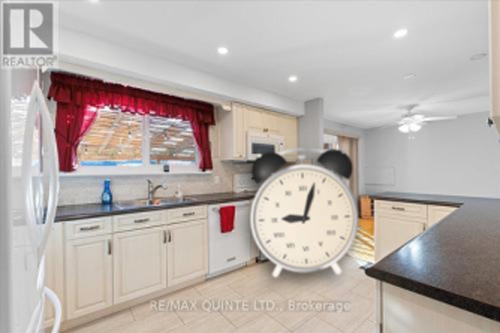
9 h 03 min
